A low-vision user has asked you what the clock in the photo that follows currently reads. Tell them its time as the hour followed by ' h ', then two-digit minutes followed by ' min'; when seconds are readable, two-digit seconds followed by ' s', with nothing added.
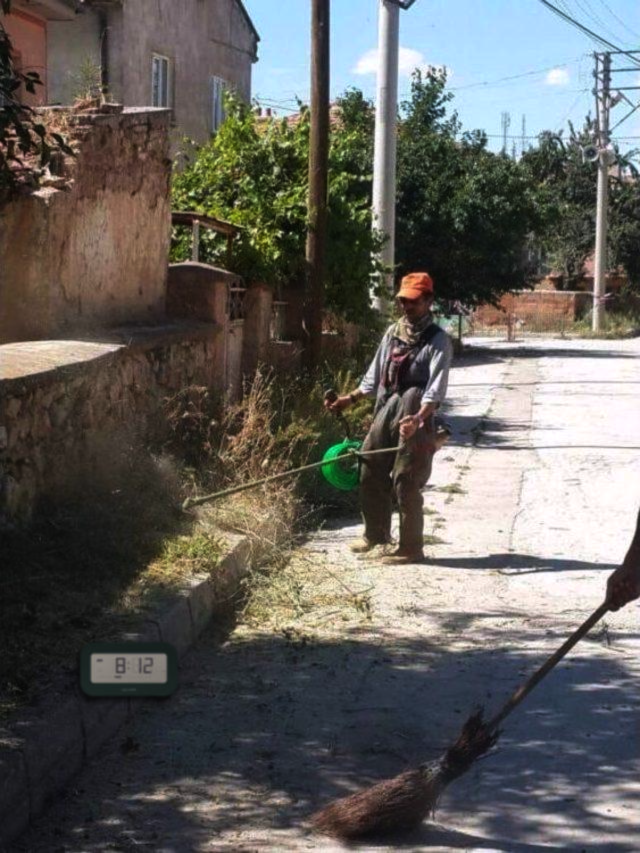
8 h 12 min
